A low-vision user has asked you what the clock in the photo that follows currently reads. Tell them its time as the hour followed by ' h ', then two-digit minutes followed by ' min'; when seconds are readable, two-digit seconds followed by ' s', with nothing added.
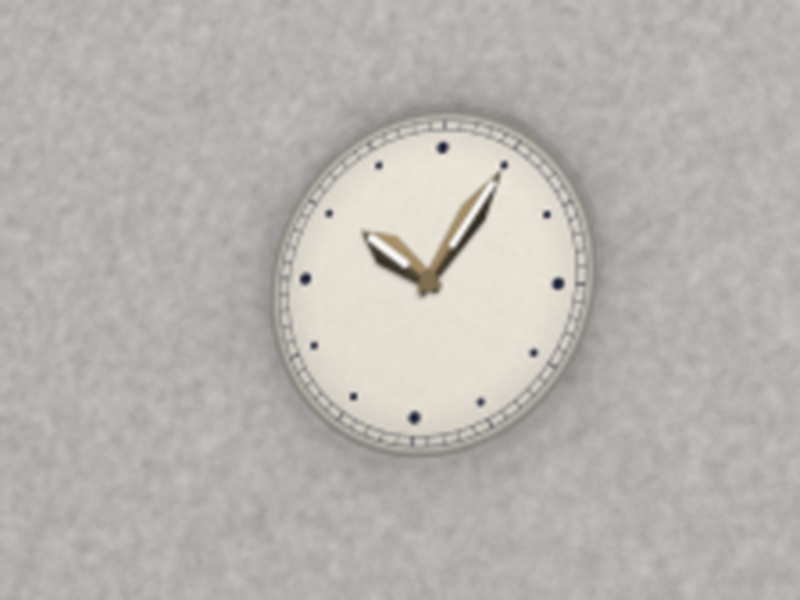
10 h 05 min
